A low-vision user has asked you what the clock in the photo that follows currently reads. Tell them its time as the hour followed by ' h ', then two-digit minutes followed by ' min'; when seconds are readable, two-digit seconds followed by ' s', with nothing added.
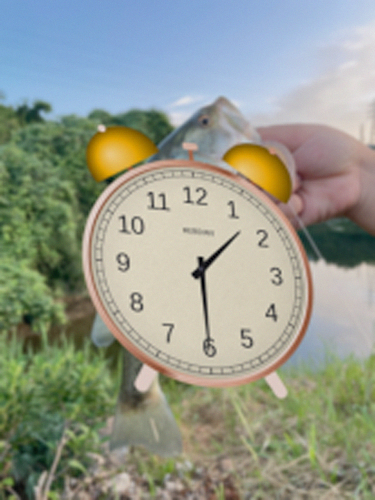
1 h 30 min
